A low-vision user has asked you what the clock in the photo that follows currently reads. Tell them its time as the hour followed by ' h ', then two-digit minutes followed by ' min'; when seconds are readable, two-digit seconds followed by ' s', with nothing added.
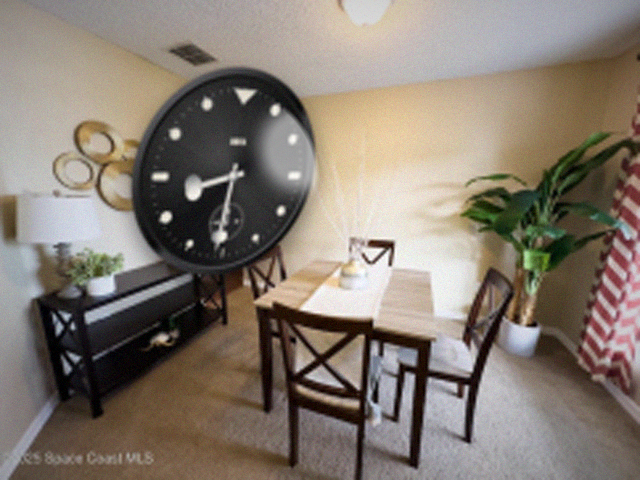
8 h 31 min
